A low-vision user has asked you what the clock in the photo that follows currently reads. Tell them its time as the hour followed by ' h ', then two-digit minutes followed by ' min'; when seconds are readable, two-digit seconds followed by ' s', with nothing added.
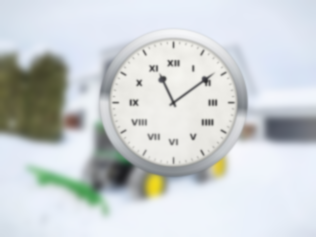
11 h 09 min
